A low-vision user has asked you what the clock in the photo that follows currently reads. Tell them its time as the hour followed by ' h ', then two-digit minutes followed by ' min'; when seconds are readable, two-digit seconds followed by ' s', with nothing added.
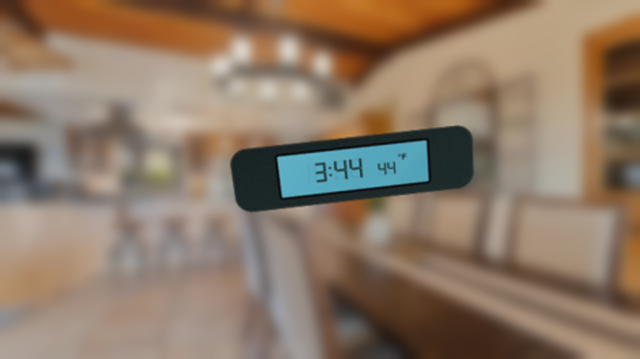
3 h 44 min
